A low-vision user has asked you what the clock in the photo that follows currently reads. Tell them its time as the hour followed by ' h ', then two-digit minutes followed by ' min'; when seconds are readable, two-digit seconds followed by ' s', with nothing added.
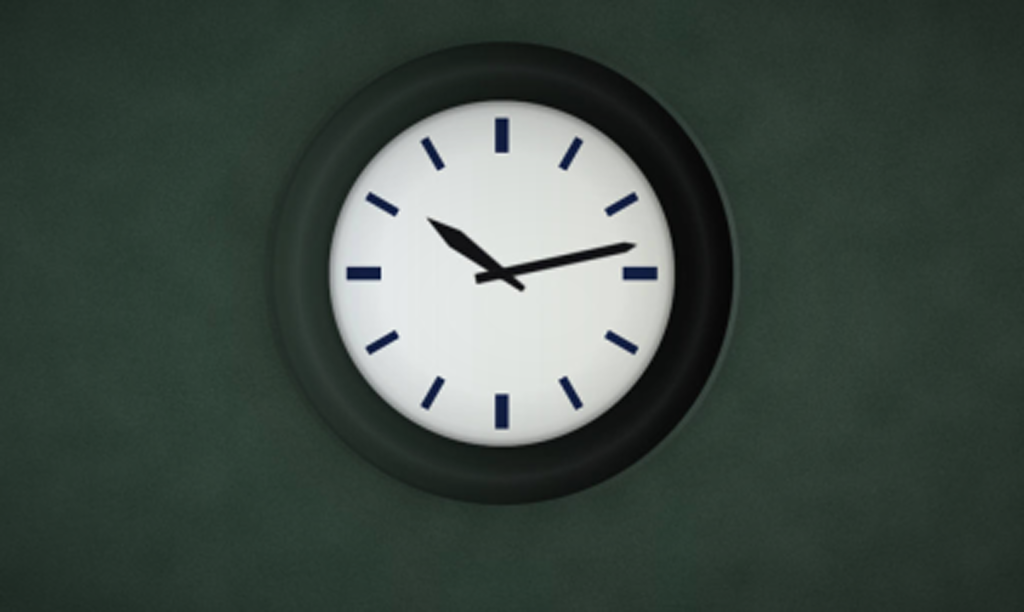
10 h 13 min
